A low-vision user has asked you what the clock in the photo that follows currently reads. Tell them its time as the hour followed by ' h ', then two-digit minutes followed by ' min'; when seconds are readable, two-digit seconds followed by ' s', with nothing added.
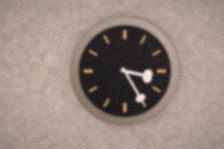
3 h 25 min
